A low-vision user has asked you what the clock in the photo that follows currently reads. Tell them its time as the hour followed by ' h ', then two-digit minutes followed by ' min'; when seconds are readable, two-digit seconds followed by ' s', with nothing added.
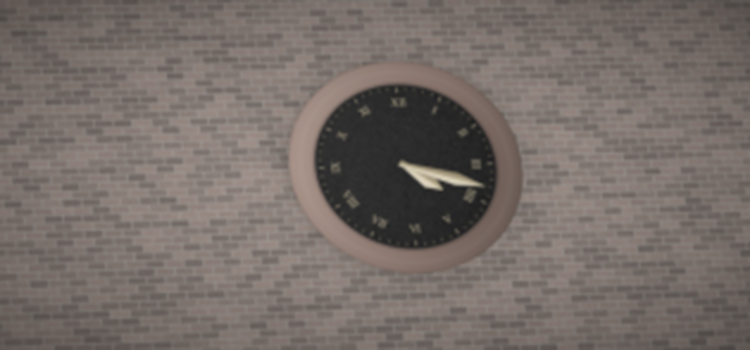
4 h 18 min
